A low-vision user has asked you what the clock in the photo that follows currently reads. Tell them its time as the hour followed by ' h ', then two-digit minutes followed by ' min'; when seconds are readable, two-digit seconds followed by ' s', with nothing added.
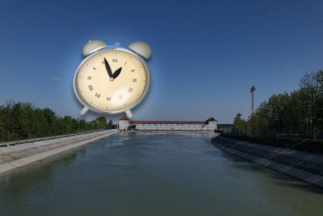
12 h 56 min
